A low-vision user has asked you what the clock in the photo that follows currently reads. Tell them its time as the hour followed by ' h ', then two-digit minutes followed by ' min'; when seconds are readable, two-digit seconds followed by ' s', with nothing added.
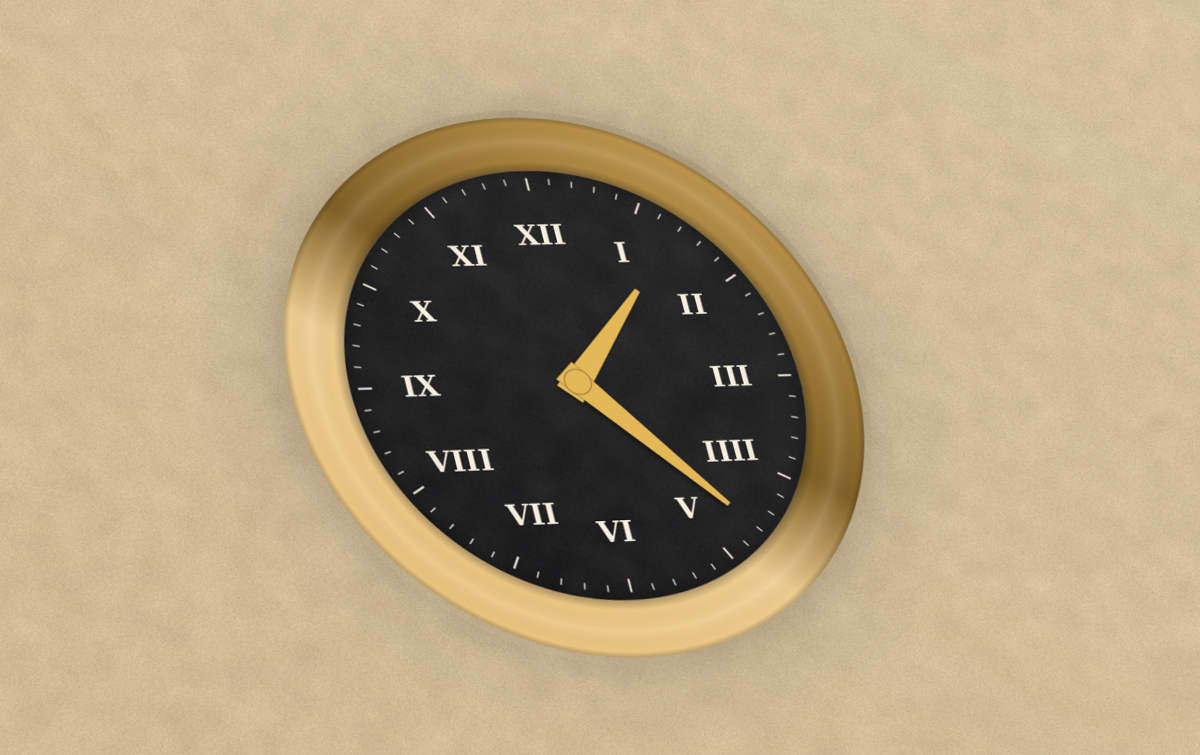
1 h 23 min
